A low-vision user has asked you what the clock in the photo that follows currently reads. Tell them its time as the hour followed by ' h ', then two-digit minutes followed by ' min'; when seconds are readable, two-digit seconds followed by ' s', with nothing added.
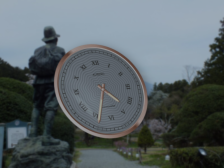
4 h 34 min
